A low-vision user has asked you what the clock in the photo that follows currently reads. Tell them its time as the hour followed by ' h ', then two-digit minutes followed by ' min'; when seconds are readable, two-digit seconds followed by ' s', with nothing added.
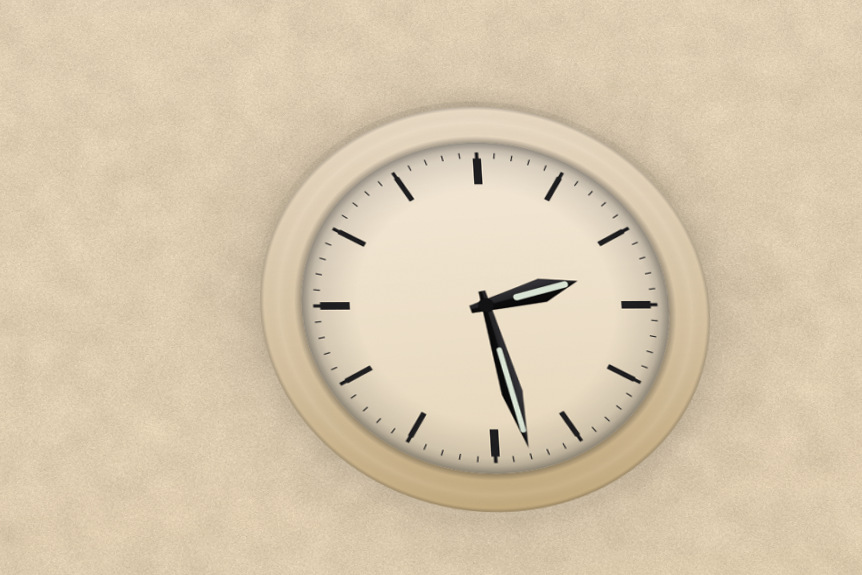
2 h 28 min
